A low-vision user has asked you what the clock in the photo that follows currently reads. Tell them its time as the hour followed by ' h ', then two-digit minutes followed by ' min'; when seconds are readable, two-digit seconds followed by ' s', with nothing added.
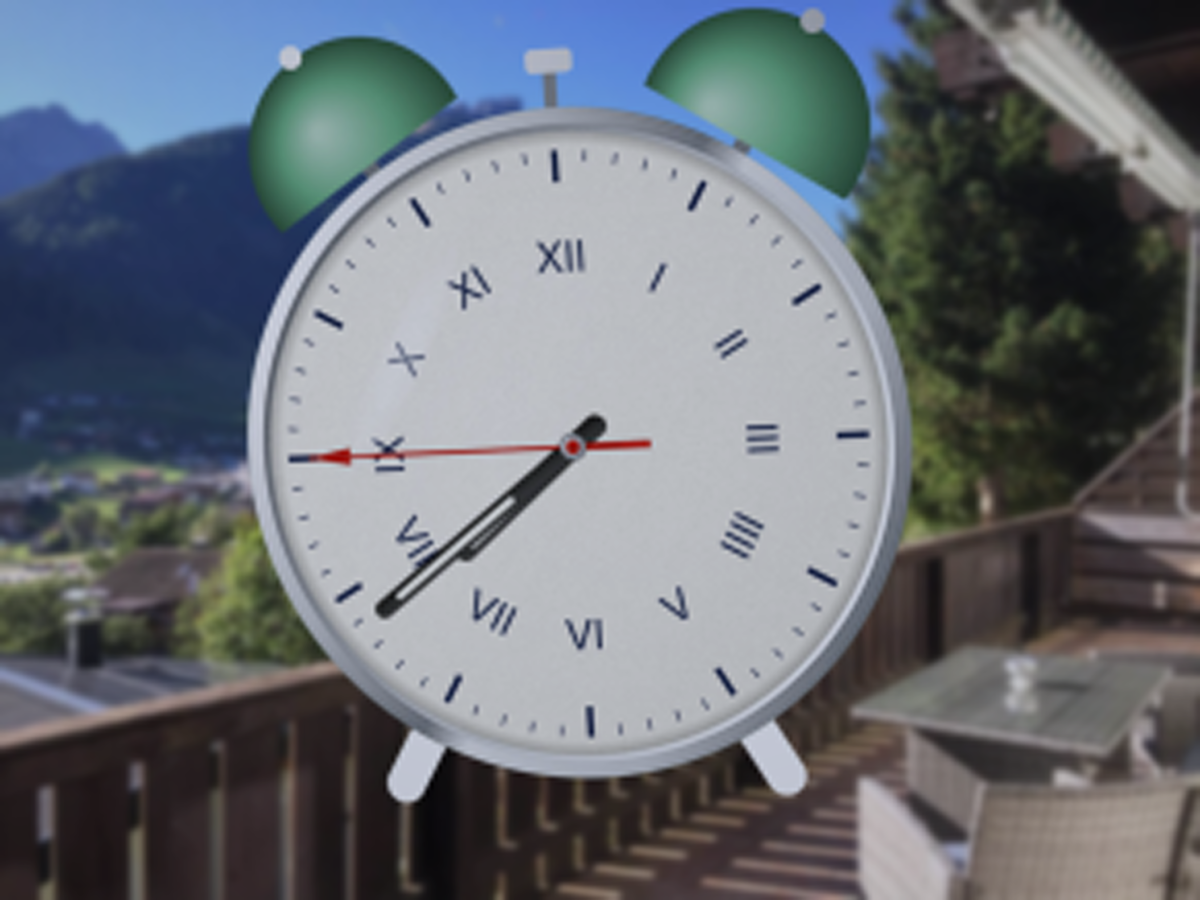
7 h 38 min 45 s
